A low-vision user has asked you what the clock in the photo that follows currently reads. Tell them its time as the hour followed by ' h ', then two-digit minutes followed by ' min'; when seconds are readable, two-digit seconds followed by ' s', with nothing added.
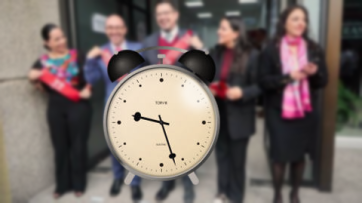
9 h 27 min
